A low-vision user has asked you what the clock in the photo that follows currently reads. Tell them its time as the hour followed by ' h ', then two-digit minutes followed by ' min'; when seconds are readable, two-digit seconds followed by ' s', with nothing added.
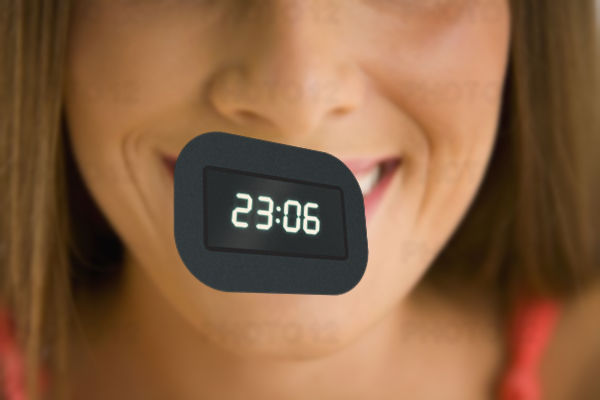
23 h 06 min
